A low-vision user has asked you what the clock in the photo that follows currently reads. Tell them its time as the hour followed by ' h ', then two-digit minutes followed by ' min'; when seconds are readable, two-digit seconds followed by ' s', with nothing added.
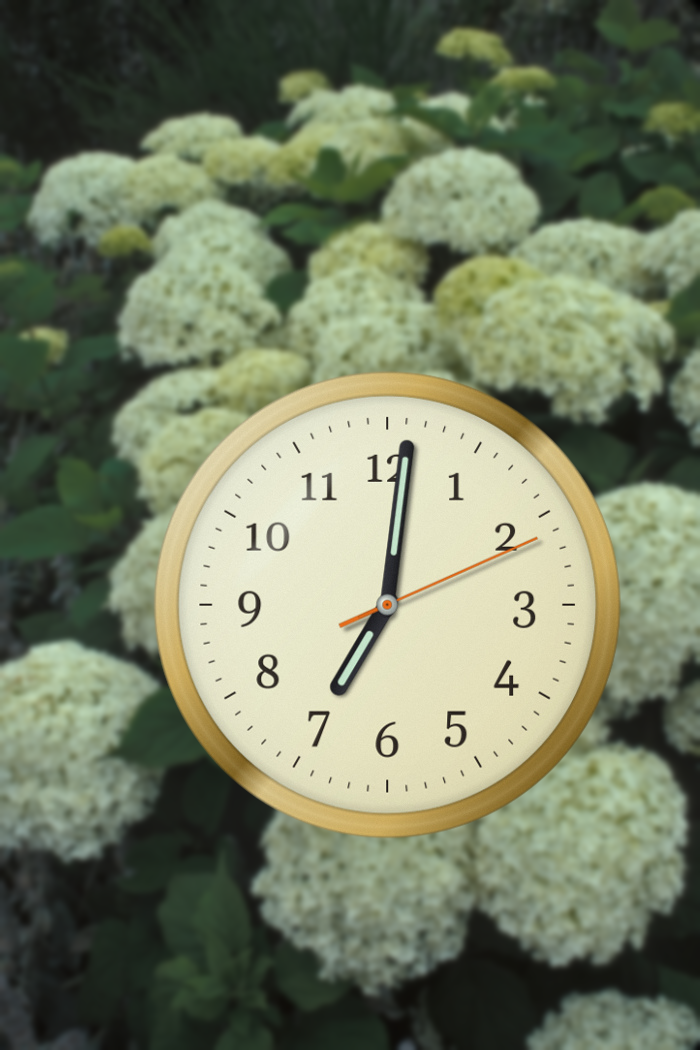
7 h 01 min 11 s
